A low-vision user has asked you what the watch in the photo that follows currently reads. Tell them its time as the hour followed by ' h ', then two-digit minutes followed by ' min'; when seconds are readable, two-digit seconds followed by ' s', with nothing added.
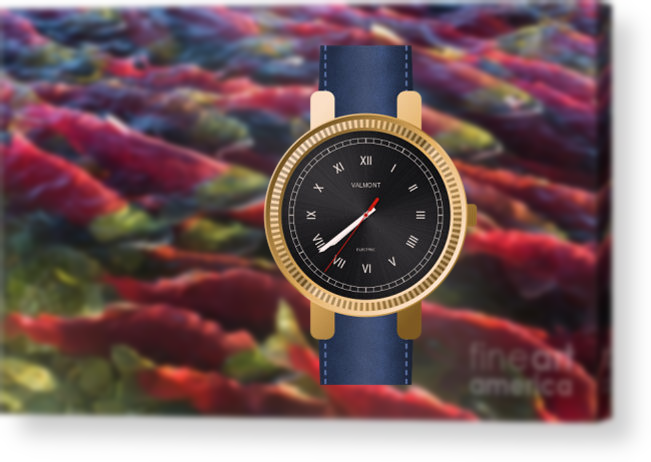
7 h 38 min 36 s
